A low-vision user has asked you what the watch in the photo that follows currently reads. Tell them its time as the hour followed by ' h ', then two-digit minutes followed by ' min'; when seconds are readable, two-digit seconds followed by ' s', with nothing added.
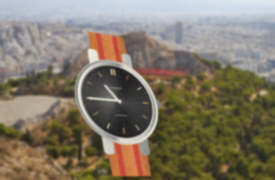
10 h 45 min
